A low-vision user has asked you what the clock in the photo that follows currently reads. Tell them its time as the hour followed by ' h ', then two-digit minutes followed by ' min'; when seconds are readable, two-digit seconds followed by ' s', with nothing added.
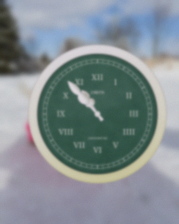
10 h 53 min
